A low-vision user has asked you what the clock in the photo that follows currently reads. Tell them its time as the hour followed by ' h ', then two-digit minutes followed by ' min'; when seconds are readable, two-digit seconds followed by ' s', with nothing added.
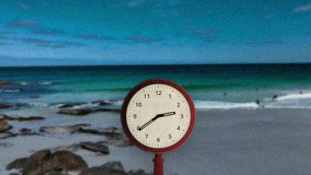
2 h 39 min
